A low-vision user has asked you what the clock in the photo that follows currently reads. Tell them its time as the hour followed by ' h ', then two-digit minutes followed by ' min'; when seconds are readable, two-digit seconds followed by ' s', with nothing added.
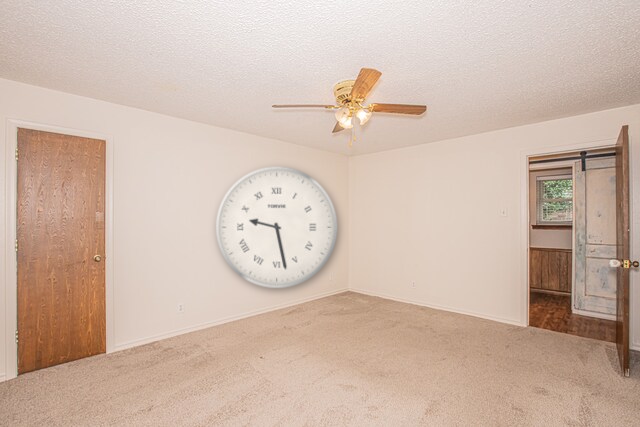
9 h 28 min
